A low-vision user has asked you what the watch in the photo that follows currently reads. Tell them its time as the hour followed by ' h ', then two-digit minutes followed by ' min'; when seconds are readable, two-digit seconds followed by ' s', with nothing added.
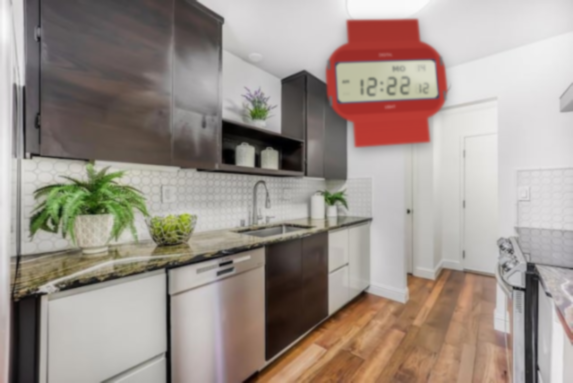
12 h 22 min 12 s
